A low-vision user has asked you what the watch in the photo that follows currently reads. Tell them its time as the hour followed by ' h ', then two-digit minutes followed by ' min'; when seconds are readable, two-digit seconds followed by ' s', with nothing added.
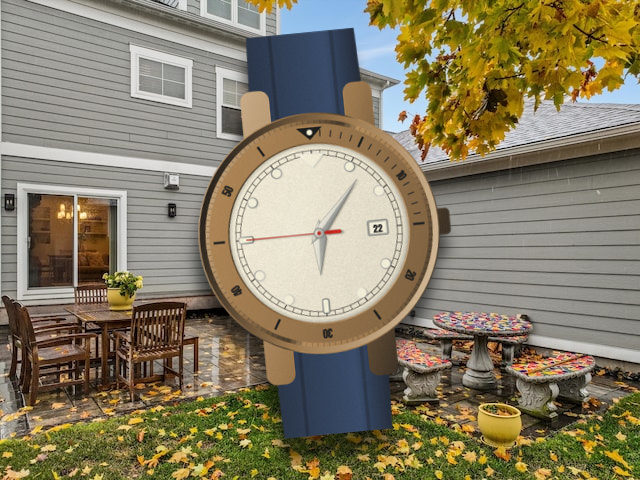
6 h 06 min 45 s
